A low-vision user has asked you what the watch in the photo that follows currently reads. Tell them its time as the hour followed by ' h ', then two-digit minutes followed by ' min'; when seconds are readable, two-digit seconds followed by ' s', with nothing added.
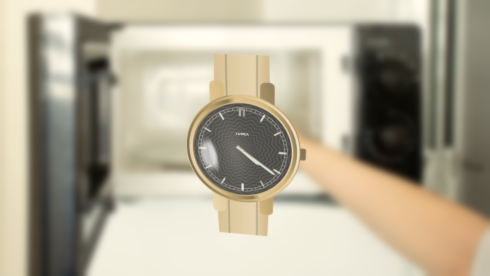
4 h 21 min
